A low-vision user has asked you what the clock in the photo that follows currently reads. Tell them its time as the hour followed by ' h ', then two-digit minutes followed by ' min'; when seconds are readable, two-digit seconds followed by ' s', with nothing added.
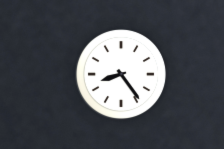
8 h 24 min
